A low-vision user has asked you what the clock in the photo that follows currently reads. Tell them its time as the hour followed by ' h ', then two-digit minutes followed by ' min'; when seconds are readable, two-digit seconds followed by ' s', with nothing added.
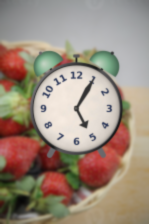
5 h 05 min
